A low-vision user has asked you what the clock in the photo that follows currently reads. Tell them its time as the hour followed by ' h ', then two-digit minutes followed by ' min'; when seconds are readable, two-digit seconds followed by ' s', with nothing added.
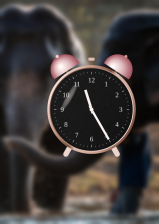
11 h 25 min
